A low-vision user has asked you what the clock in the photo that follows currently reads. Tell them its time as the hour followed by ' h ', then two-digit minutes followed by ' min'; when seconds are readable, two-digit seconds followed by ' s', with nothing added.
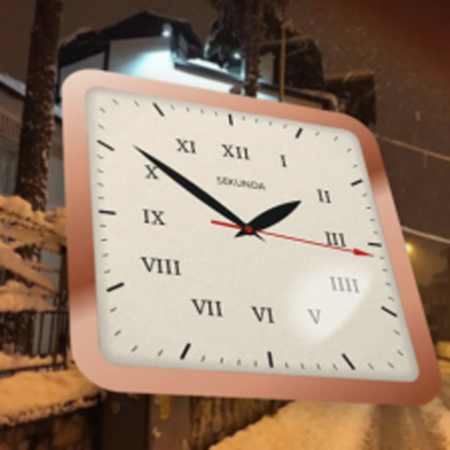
1 h 51 min 16 s
